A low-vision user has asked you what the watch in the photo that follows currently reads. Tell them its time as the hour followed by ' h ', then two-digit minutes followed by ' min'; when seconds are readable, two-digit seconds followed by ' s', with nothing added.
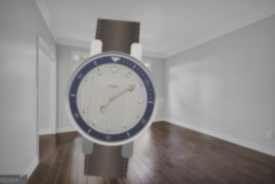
7 h 09 min
